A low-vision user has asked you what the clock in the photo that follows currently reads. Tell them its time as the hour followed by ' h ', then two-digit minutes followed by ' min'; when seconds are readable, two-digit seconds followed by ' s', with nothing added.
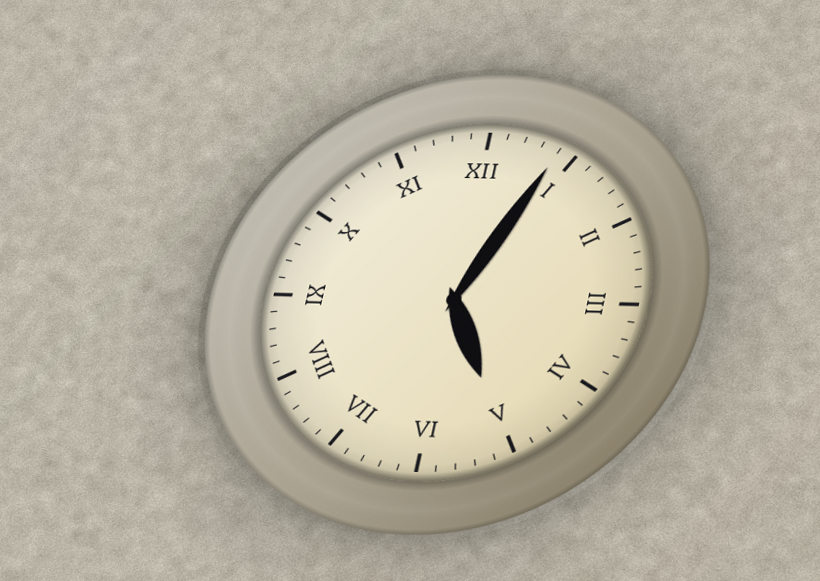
5 h 04 min
